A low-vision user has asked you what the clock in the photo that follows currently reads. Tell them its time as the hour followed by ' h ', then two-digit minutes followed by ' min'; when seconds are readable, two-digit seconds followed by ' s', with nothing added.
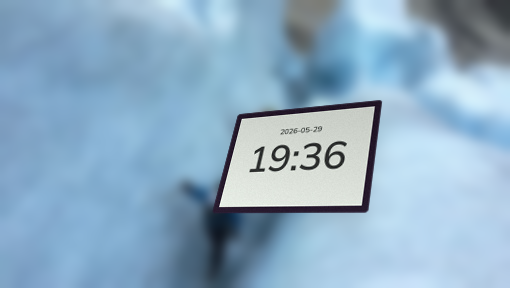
19 h 36 min
